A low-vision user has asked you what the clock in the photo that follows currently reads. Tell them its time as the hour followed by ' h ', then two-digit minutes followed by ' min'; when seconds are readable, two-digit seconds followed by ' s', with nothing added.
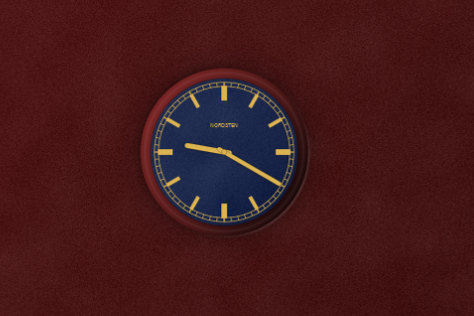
9 h 20 min
